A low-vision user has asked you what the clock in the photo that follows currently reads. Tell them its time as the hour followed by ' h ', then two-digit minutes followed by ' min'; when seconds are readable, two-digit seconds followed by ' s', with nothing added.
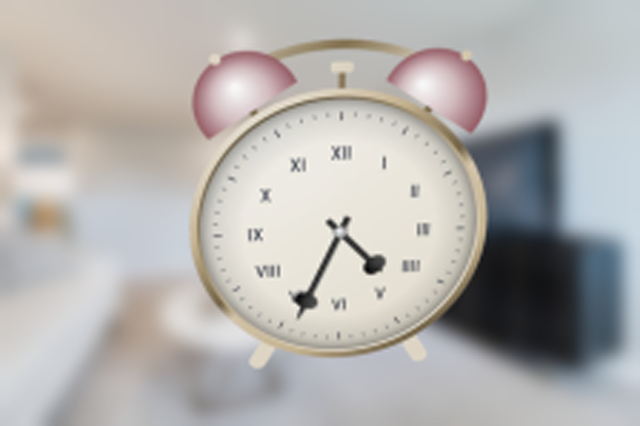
4 h 34 min
